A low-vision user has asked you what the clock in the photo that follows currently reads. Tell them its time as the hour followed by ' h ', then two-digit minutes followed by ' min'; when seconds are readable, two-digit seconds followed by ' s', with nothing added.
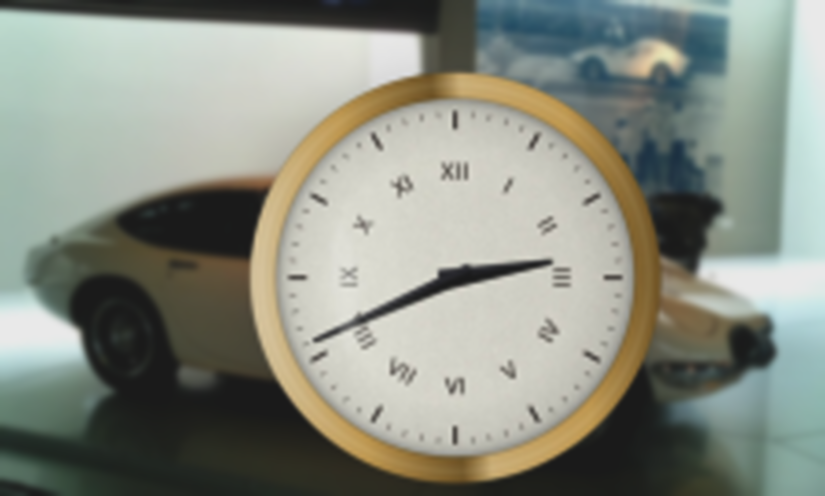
2 h 41 min
